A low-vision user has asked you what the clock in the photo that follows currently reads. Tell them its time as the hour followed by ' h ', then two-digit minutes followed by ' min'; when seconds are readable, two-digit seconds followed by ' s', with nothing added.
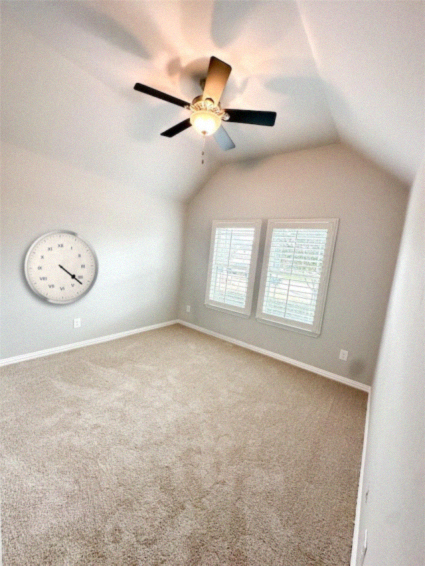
4 h 22 min
